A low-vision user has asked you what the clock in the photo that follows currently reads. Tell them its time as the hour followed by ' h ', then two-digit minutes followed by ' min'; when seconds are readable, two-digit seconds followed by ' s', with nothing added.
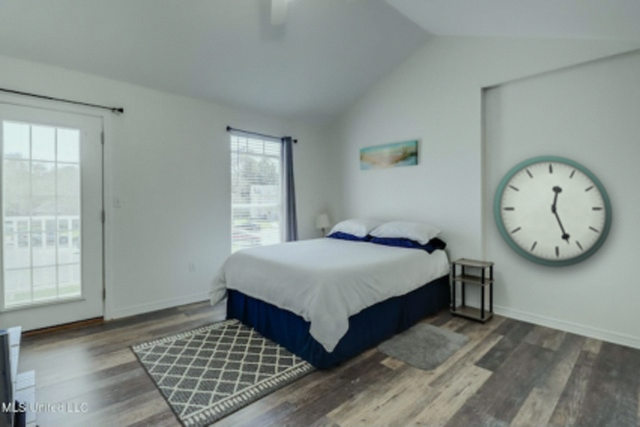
12 h 27 min
